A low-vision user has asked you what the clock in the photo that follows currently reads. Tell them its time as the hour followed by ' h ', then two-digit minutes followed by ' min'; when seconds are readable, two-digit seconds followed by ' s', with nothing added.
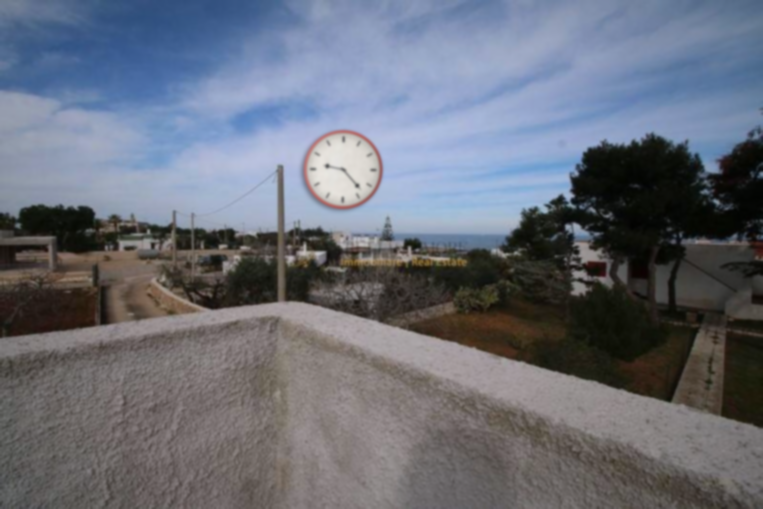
9 h 23 min
